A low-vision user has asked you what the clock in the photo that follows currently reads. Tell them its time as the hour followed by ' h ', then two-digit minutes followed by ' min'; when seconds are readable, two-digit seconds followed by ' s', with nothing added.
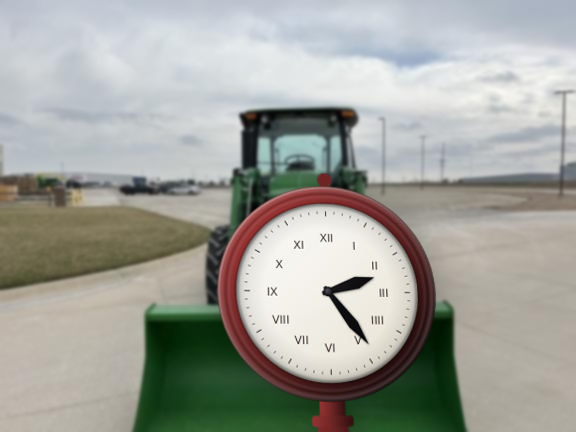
2 h 24 min
